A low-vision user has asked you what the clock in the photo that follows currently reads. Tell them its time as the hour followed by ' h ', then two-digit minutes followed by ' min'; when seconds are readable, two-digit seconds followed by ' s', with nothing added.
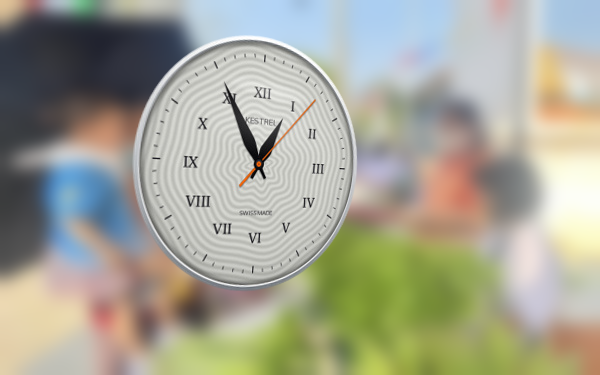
12 h 55 min 07 s
